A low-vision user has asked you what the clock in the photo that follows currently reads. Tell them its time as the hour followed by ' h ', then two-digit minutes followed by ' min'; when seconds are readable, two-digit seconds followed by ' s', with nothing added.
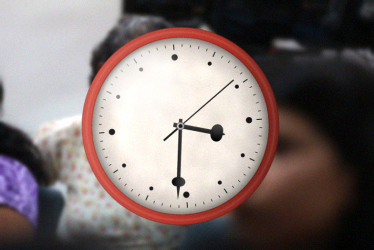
3 h 31 min 09 s
